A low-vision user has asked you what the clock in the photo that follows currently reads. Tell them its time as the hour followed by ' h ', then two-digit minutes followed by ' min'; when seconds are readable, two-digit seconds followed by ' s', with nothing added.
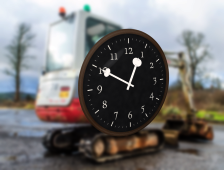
12 h 50 min
